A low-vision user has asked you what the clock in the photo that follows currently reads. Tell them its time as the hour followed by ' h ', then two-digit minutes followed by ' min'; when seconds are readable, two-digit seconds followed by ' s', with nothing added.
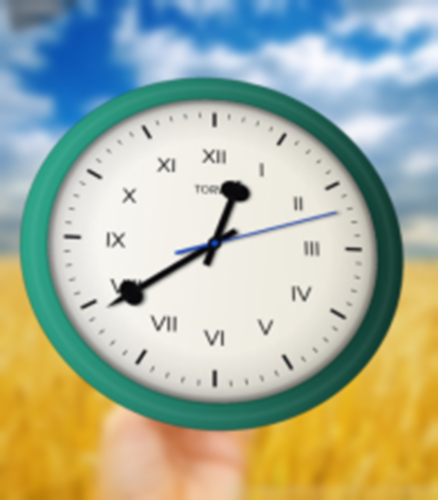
12 h 39 min 12 s
